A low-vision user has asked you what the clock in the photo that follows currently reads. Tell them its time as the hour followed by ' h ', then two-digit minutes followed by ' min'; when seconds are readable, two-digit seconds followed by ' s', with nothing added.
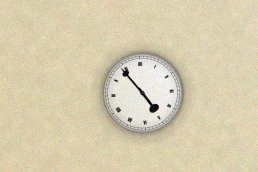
4 h 54 min
